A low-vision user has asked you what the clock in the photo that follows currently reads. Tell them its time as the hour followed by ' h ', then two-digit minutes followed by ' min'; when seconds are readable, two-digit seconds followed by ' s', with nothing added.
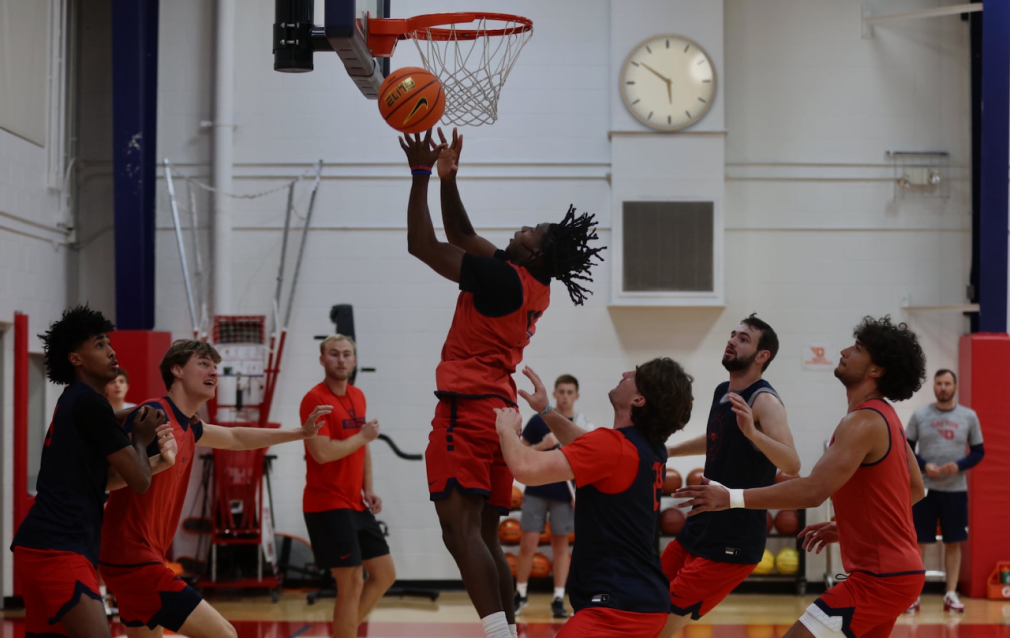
5 h 51 min
